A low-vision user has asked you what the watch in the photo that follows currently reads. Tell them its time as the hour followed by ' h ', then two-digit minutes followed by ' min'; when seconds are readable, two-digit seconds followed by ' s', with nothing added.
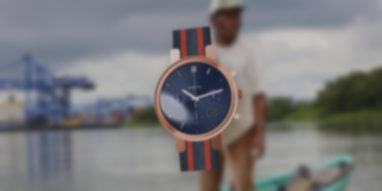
10 h 13 min
